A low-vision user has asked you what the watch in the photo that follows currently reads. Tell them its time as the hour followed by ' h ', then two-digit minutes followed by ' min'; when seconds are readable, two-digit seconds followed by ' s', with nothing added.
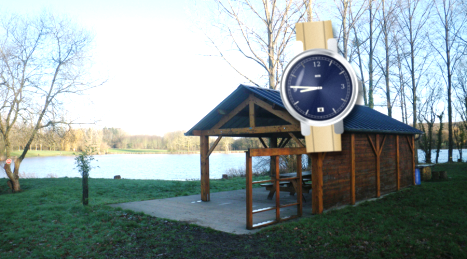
8 h 46 min
